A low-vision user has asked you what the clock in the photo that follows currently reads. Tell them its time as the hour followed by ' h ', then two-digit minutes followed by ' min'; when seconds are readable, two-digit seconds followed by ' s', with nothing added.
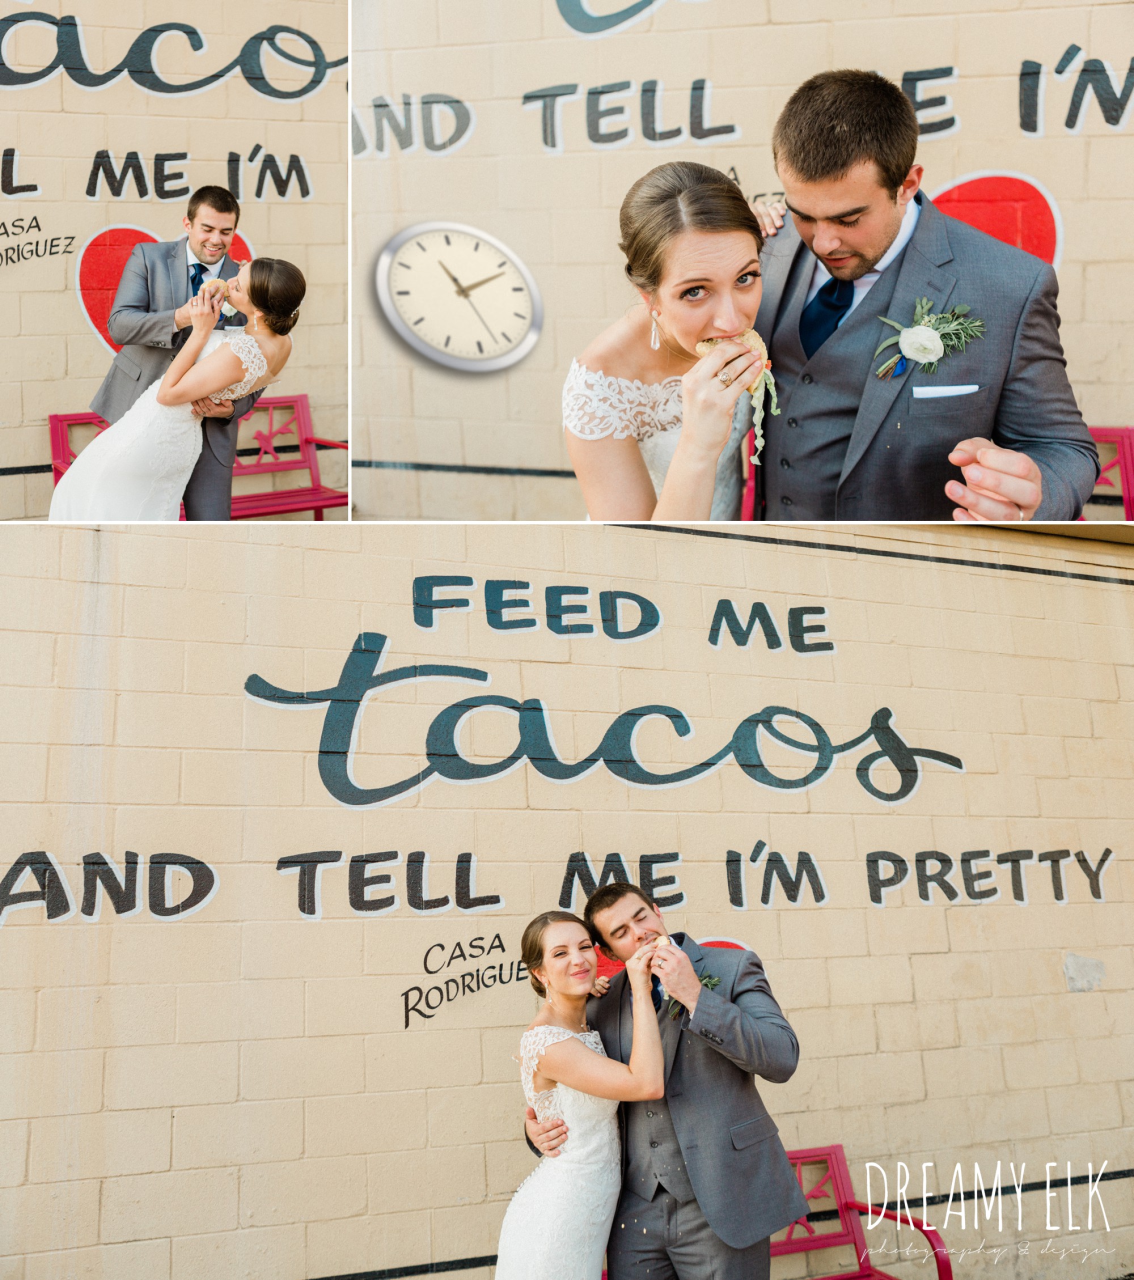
11 h 11 min 27 s
